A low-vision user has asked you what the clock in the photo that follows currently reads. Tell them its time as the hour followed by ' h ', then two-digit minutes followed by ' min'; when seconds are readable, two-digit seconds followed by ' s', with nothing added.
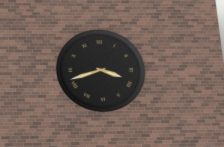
3 h 42 min
